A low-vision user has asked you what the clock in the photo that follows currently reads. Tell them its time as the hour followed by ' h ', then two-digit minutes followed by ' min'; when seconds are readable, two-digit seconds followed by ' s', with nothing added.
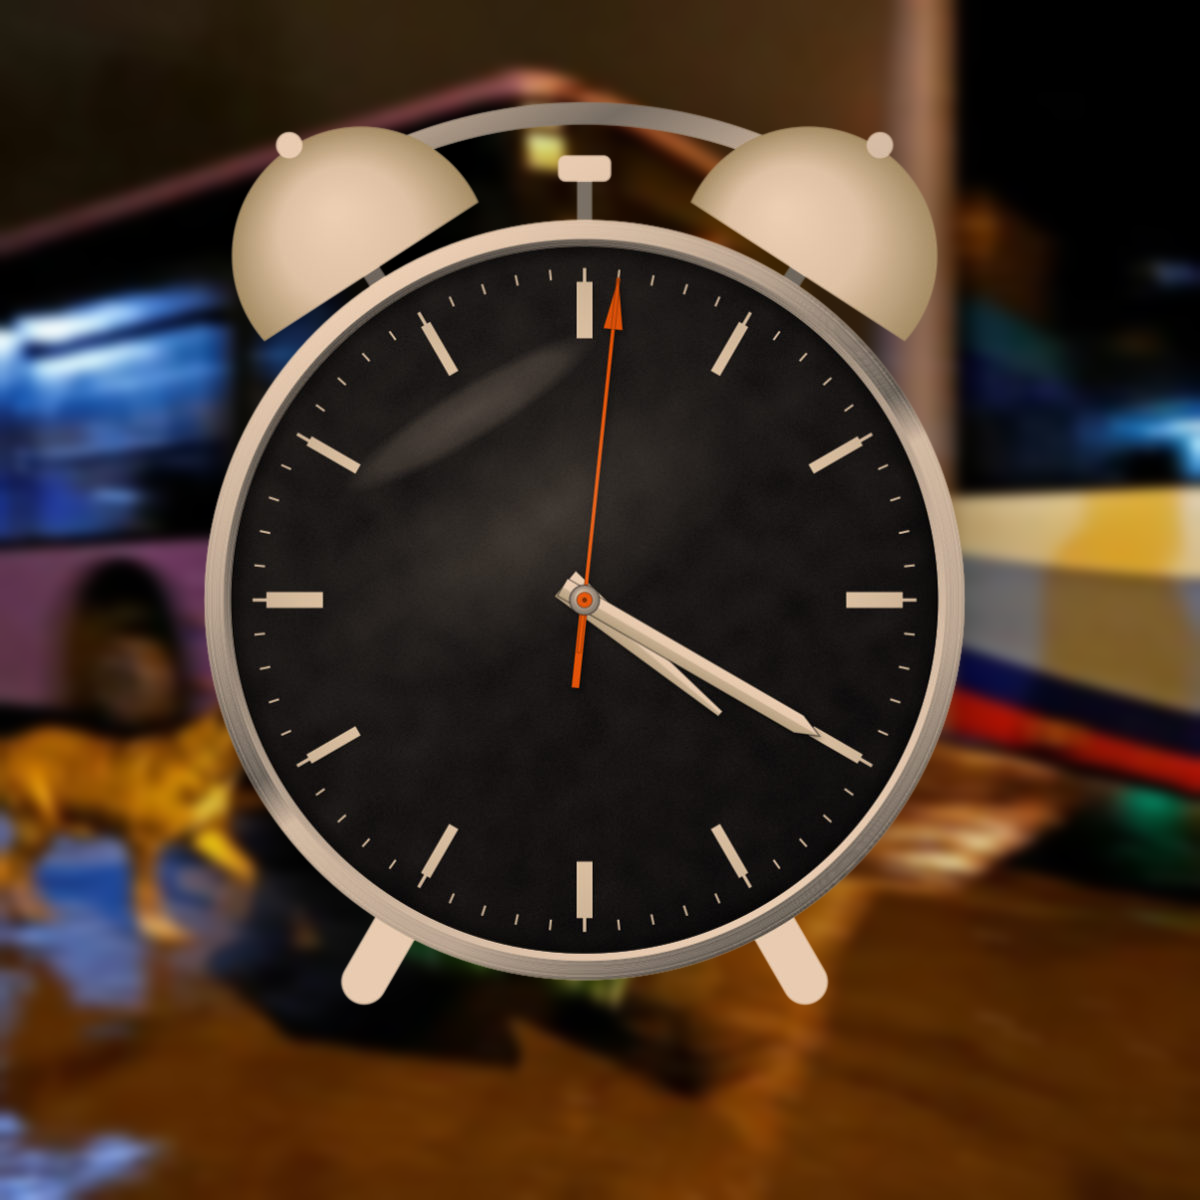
4 h 20 min 01 s
